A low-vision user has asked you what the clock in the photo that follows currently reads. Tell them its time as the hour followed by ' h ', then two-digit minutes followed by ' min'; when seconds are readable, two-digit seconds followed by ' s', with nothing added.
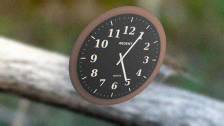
5 h 05 min
